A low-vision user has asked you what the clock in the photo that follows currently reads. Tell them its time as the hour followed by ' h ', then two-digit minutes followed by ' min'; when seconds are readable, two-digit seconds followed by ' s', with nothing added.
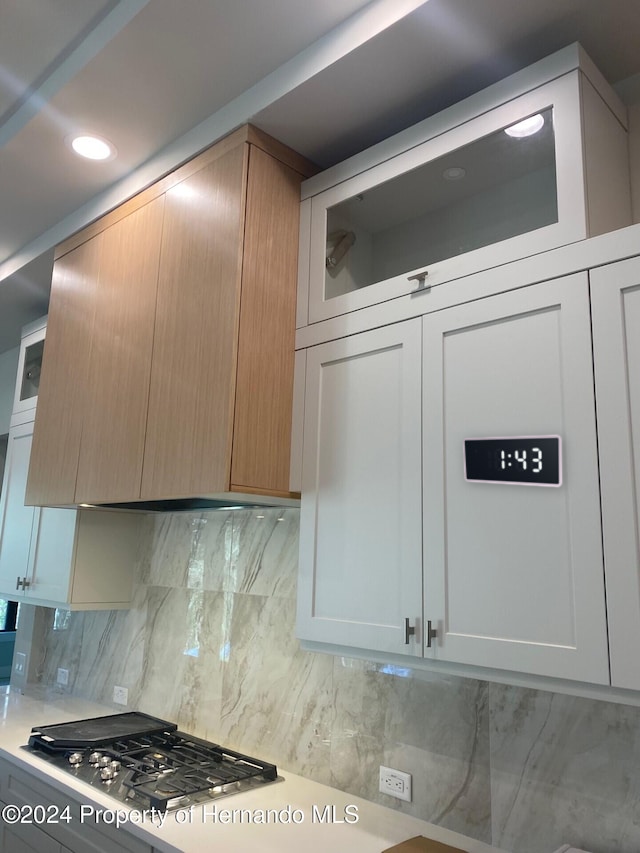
1 h 43 min
